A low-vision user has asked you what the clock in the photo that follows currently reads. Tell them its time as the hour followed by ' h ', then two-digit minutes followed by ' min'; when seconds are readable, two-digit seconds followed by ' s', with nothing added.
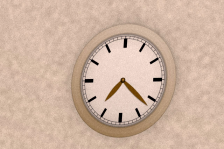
7 h 22 min
